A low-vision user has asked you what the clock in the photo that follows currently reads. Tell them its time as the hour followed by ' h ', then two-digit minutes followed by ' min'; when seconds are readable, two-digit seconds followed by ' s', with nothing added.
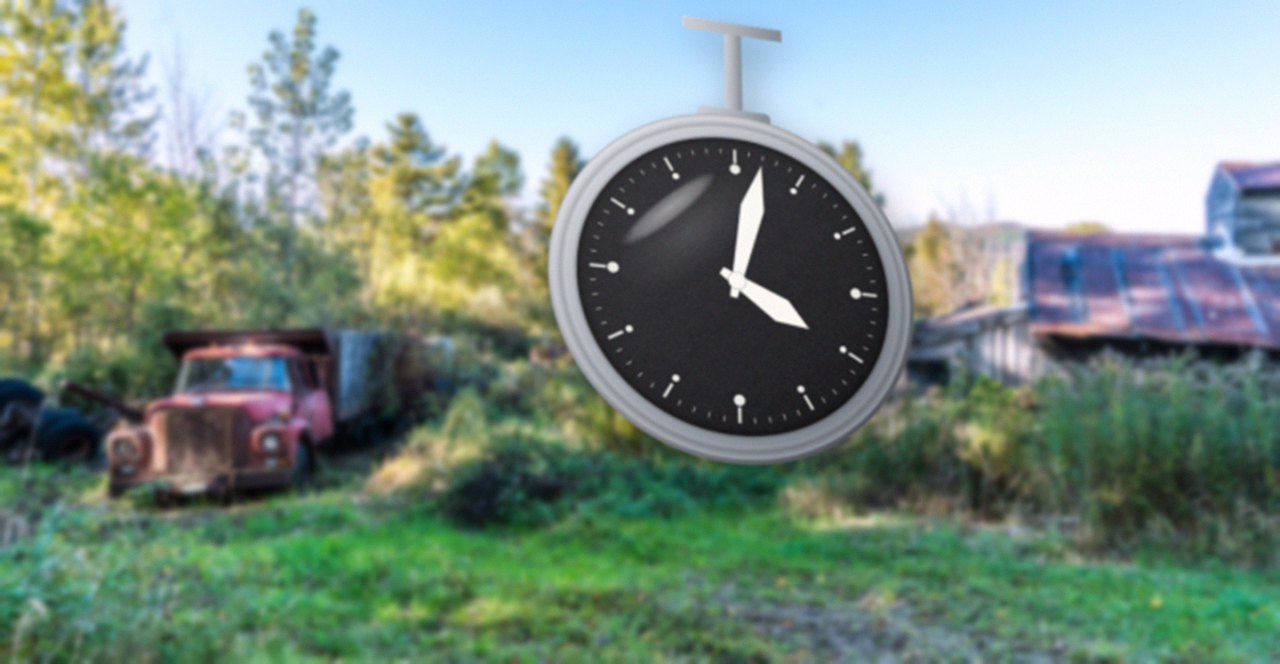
4 h 02 min
